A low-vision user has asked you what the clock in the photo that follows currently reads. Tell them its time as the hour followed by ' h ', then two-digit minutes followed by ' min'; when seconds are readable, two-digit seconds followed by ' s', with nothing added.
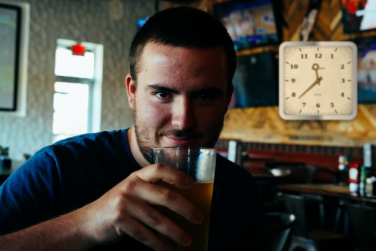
11 h 38 min
